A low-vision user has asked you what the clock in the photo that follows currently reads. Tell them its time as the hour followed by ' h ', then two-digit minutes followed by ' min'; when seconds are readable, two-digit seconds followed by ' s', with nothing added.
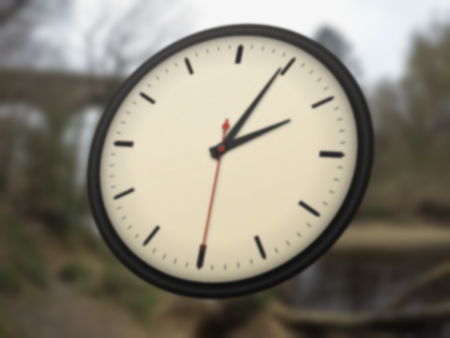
2 h 04 min 30 s
